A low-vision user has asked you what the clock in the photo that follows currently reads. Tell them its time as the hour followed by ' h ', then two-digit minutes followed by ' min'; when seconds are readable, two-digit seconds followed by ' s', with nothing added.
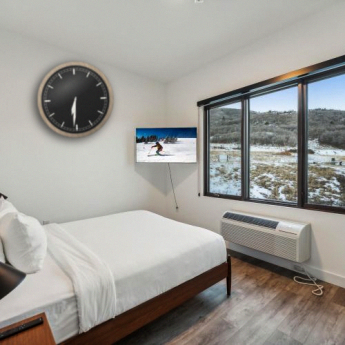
6 h 31 min
